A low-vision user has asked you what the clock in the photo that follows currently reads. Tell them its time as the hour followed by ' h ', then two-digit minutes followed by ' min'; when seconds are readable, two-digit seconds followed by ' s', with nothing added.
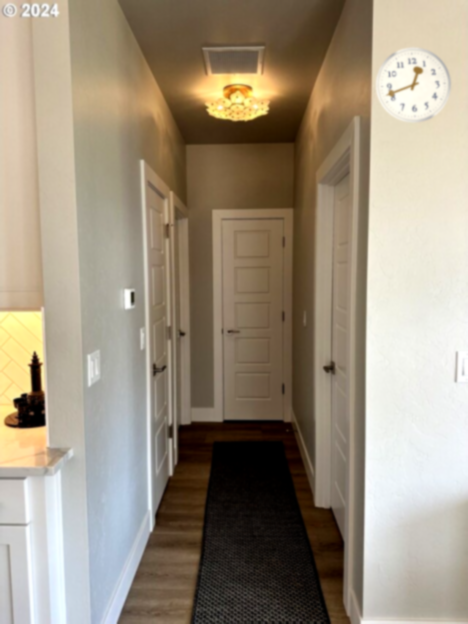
12 h 42 min
